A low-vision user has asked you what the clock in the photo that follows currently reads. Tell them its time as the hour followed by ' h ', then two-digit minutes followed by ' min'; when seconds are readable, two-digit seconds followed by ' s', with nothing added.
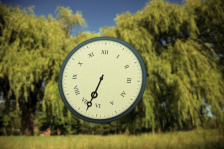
6 h 33 min
